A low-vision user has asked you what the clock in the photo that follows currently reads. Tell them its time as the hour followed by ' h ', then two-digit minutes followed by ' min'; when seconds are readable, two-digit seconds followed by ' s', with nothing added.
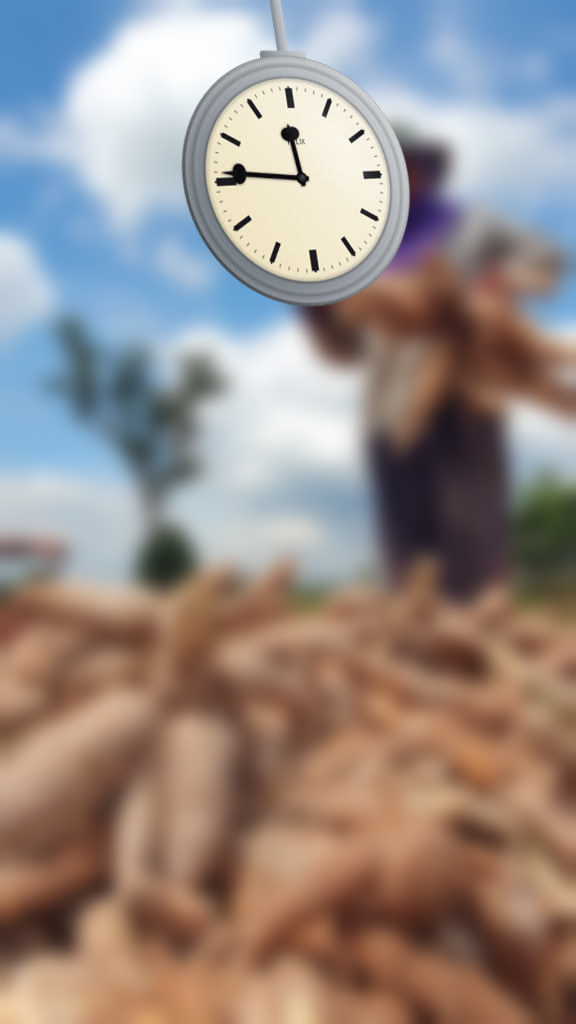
11 h 46 min
